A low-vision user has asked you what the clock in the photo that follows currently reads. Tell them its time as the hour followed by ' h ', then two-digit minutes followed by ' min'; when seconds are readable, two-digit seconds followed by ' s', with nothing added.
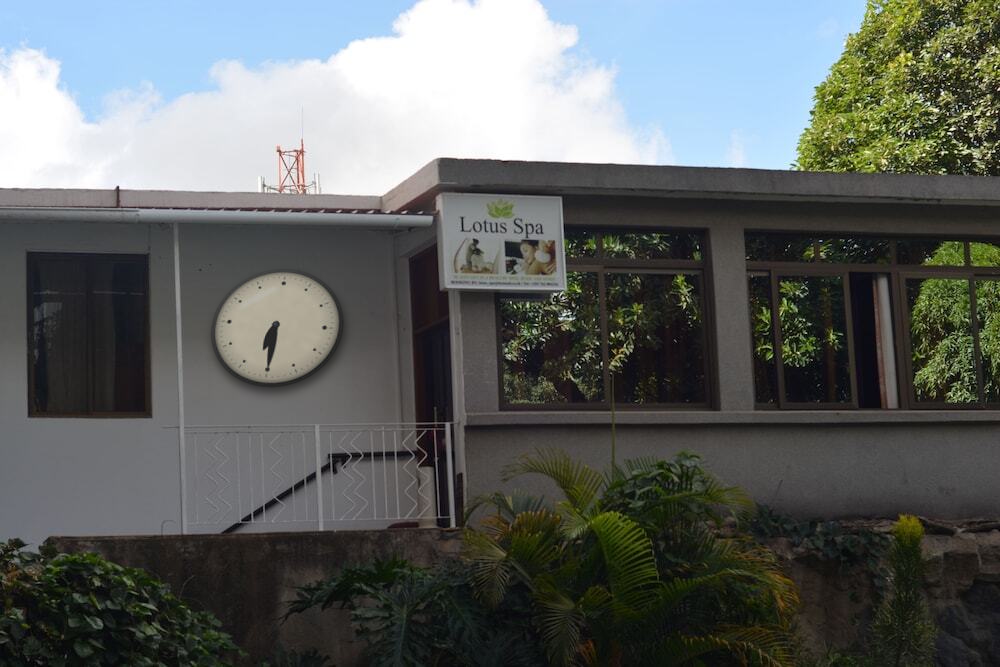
6 h 30 min
